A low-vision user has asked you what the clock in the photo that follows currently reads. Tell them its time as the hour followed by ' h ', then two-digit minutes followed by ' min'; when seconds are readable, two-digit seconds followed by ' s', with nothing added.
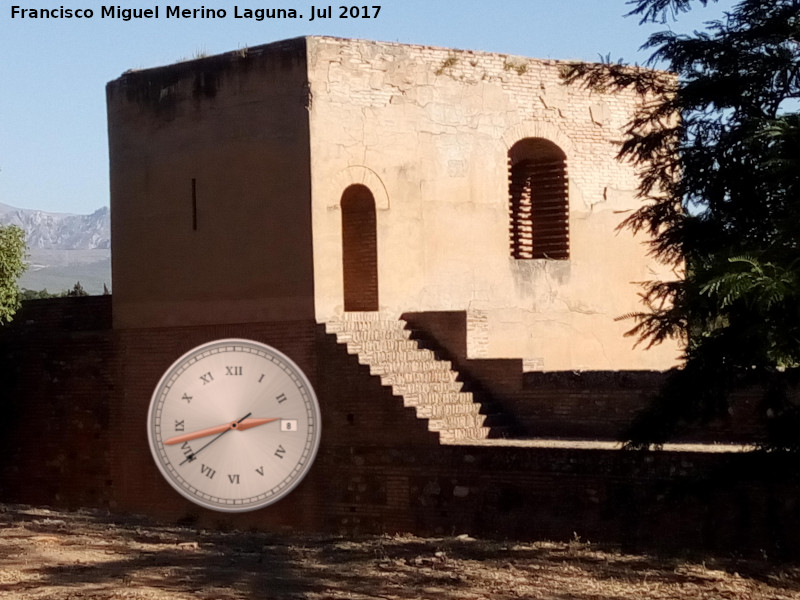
2 h 42 min 39 s
